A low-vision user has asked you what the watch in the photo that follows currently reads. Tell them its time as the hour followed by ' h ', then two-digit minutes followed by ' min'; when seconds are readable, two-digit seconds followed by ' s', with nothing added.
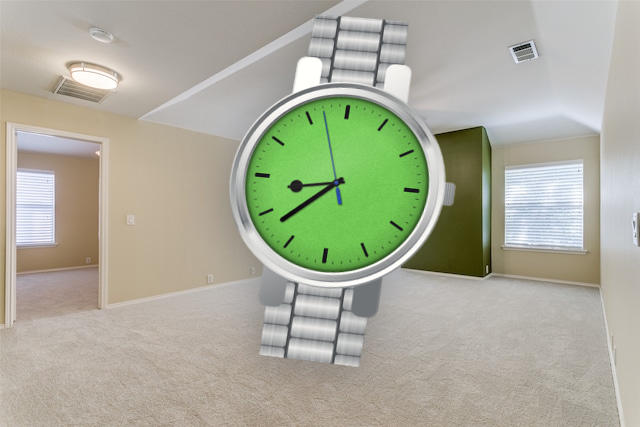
8 h 37 min 57 s
